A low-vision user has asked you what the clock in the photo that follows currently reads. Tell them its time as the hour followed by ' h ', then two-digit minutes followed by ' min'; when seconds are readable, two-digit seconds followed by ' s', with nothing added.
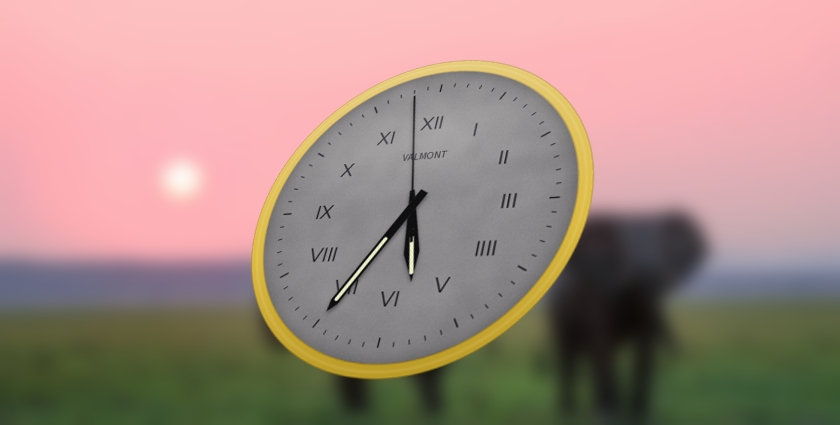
5 h 34 min 58 s
